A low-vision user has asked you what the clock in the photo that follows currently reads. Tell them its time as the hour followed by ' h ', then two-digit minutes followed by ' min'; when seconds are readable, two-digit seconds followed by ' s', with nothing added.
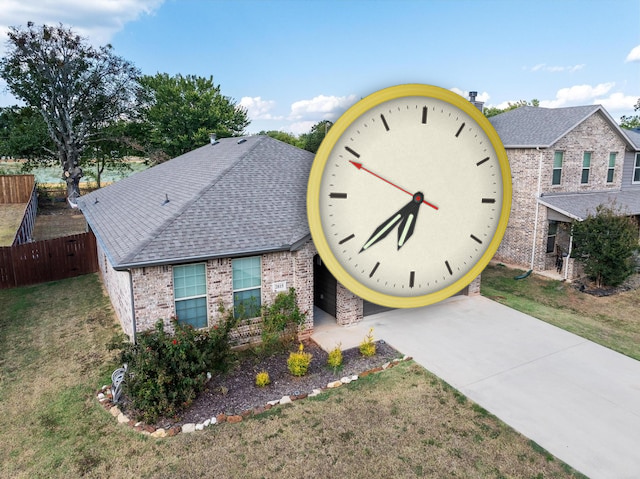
6 h 37 min 49 s
